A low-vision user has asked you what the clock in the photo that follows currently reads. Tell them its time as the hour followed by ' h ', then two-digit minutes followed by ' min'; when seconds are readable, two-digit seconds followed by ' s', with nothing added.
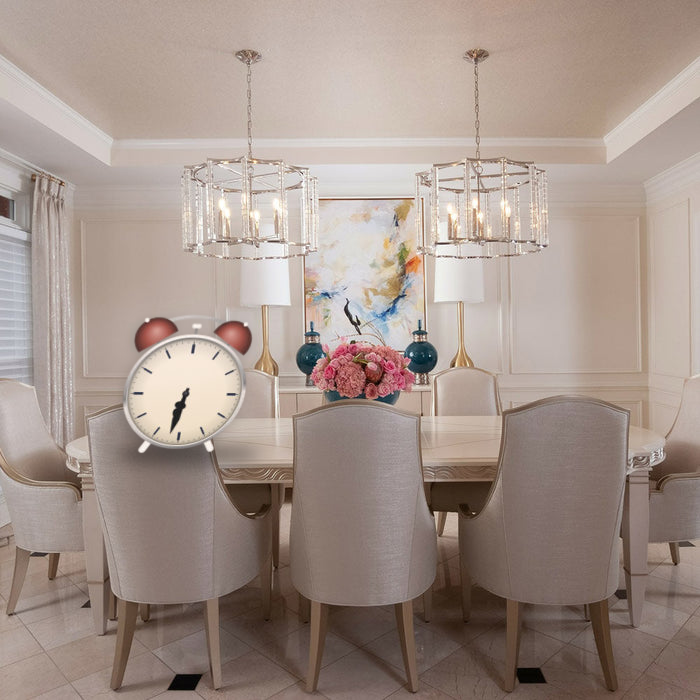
6 h 32 min
